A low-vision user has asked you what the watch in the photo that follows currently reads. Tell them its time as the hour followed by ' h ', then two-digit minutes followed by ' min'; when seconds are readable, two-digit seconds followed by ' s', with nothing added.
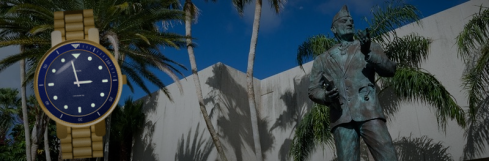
2 h 58 min
